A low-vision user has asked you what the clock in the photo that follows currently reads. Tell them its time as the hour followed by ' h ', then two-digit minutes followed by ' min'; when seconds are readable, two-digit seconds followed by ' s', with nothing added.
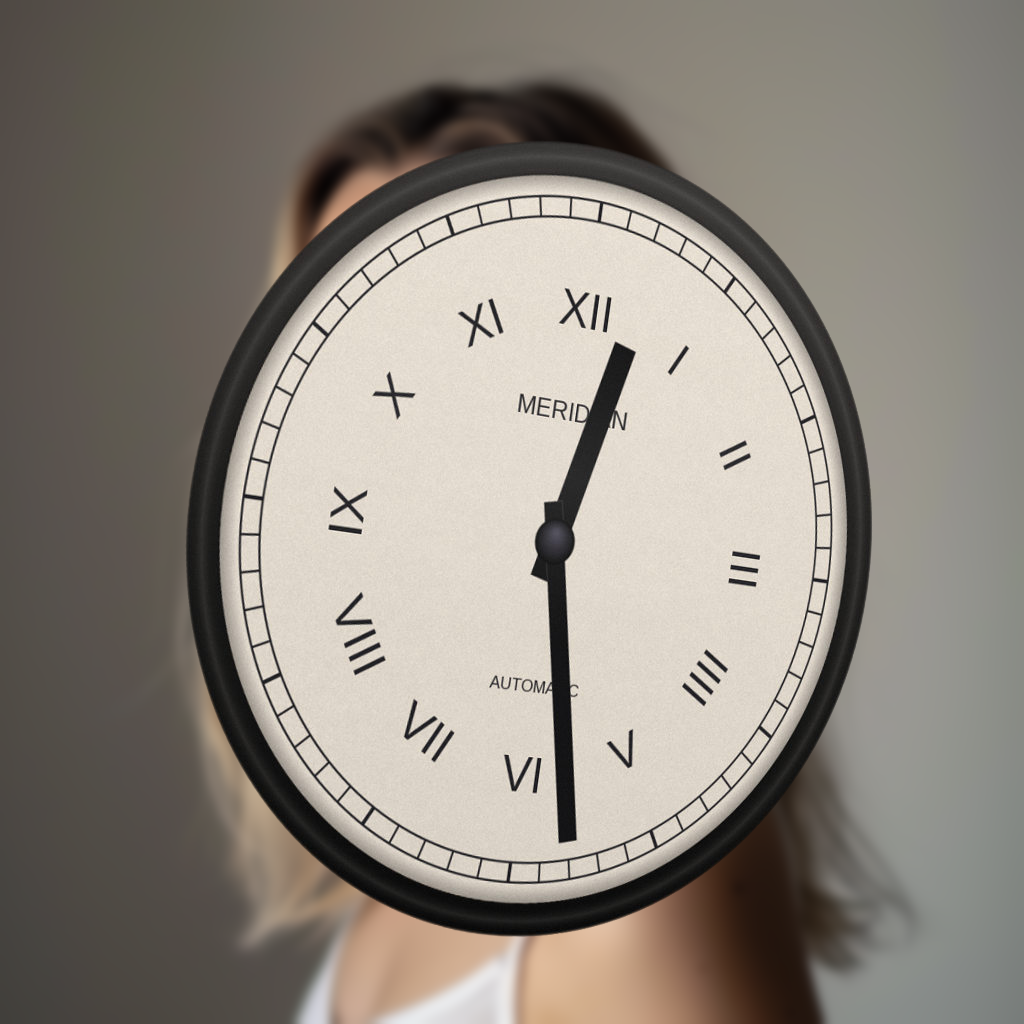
12 h 28 min
